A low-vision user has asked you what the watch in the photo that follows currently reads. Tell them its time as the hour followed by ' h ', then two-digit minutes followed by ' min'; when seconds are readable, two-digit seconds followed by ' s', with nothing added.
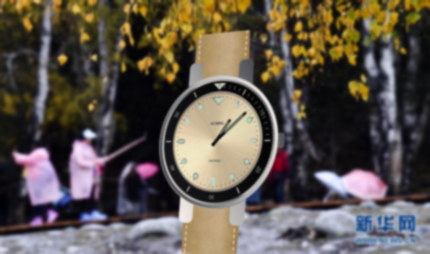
1 h 08 min
